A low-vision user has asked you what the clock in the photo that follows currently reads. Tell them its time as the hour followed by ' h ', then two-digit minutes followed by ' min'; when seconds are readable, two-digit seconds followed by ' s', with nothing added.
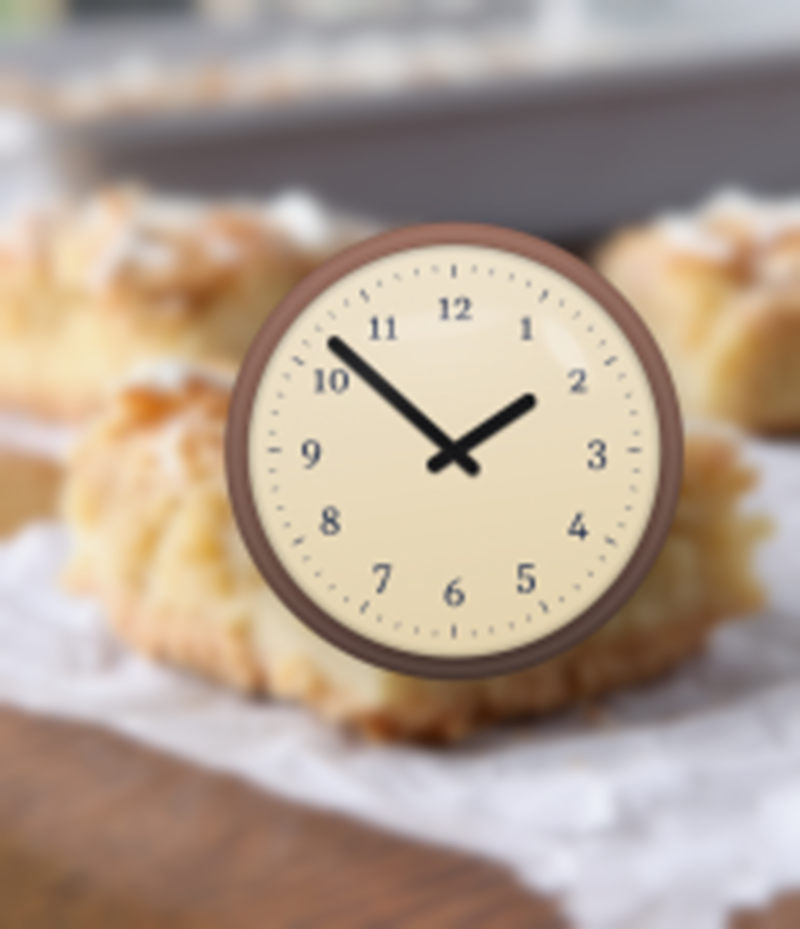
1 h 52 min
